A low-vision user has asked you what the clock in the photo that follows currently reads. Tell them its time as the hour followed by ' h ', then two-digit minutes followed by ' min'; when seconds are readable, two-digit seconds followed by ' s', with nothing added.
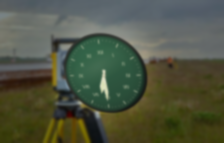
6 h 30 min
